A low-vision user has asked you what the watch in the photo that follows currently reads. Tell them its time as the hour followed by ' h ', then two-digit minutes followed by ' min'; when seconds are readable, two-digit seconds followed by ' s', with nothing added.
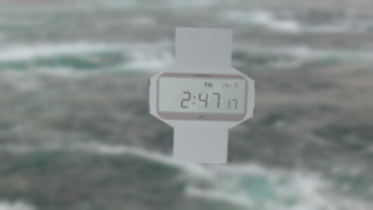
2 h 47 min 17 s
